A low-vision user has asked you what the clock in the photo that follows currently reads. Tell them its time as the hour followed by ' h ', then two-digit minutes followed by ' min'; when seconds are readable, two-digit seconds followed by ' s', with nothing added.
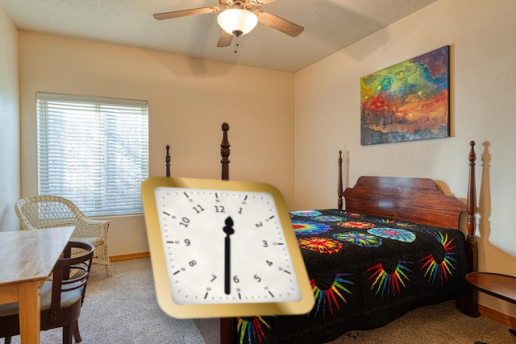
12 h 32 min
